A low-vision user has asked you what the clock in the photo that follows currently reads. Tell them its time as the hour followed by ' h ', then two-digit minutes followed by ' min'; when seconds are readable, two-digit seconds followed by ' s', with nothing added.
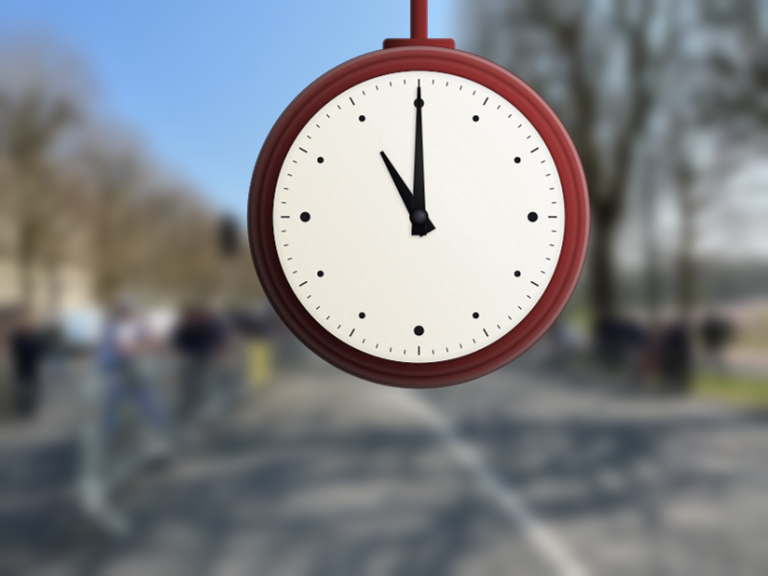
11 h 00 min
